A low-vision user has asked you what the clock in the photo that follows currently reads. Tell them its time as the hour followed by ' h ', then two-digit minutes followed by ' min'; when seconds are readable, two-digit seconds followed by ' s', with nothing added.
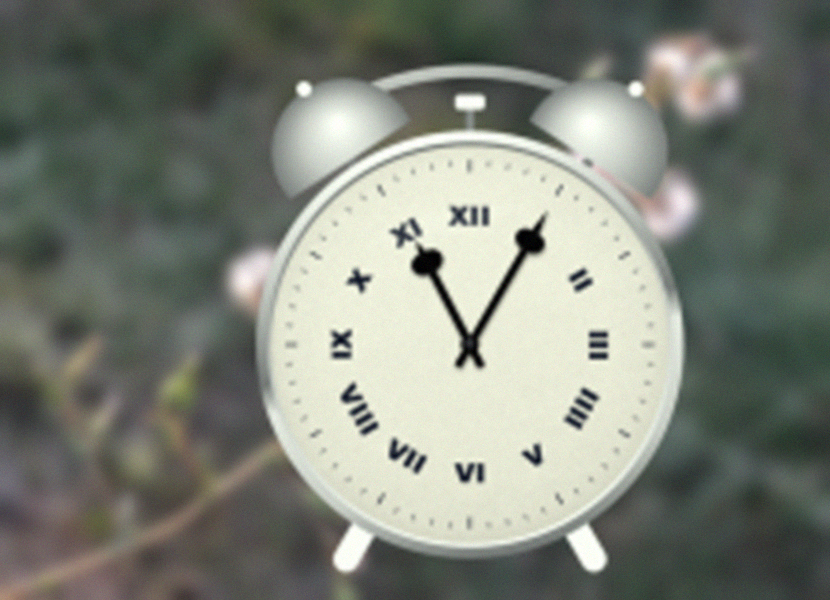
11 h 05 min
